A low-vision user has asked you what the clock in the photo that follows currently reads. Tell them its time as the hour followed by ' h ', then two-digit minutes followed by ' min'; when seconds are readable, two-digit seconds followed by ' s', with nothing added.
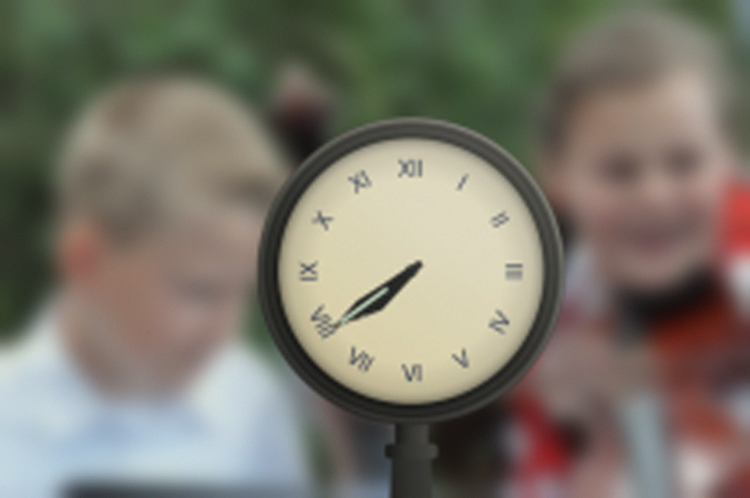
7 h 39 min
